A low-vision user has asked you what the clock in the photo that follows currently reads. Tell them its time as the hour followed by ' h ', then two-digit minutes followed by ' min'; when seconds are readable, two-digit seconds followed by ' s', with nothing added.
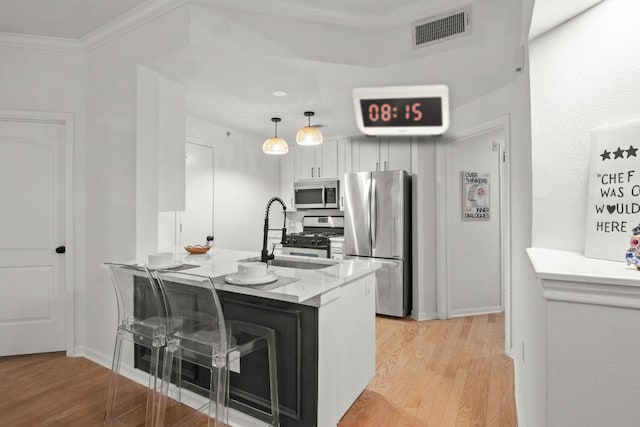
8 h 15 min
